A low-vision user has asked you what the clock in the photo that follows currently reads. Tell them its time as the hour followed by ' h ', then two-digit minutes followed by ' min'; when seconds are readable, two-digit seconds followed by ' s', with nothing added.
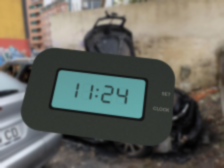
11 h 24 min
